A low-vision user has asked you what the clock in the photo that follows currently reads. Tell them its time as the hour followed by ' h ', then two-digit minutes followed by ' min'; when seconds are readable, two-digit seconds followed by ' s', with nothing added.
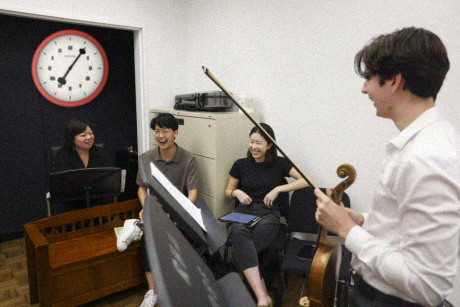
7 h 06 min
